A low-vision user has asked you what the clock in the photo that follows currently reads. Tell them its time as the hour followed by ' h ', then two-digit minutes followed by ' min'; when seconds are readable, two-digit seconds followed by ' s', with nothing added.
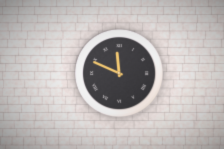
11 h 49 min
